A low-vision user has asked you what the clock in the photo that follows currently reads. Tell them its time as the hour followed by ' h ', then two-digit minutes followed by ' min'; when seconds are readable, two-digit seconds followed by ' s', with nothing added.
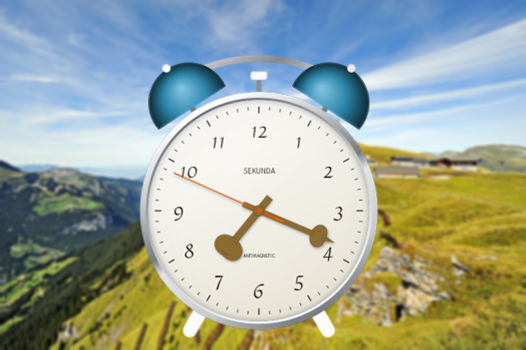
7 h 18 min 49 s
